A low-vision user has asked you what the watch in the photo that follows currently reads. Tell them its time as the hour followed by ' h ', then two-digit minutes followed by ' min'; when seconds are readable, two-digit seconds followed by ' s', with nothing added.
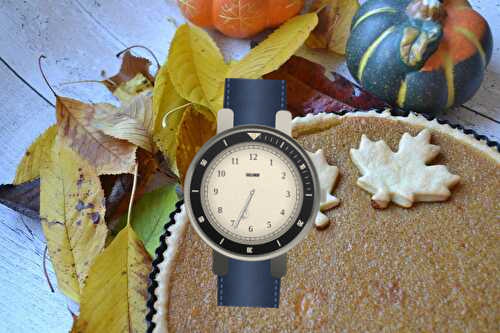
6 h 34 min
